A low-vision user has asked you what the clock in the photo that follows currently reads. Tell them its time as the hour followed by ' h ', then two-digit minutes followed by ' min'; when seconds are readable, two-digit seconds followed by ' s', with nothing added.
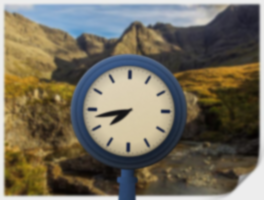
7 h 43 min
